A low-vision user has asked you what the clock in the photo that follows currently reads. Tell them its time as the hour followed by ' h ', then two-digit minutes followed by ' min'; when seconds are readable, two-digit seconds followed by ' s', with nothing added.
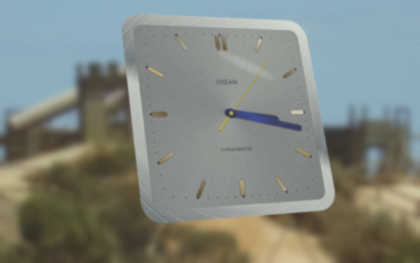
3 h 17 min 07 s
